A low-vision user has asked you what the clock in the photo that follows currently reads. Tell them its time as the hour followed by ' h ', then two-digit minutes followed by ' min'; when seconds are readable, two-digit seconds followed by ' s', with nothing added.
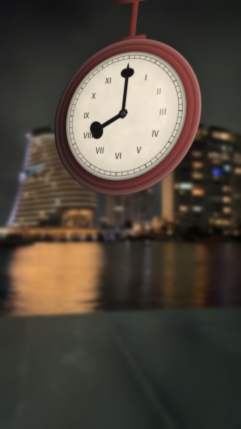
8 h 00 min
